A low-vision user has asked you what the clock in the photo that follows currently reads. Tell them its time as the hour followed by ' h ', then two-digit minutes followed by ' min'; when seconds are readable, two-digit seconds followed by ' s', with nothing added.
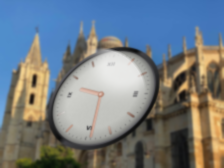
9 h 29 min
